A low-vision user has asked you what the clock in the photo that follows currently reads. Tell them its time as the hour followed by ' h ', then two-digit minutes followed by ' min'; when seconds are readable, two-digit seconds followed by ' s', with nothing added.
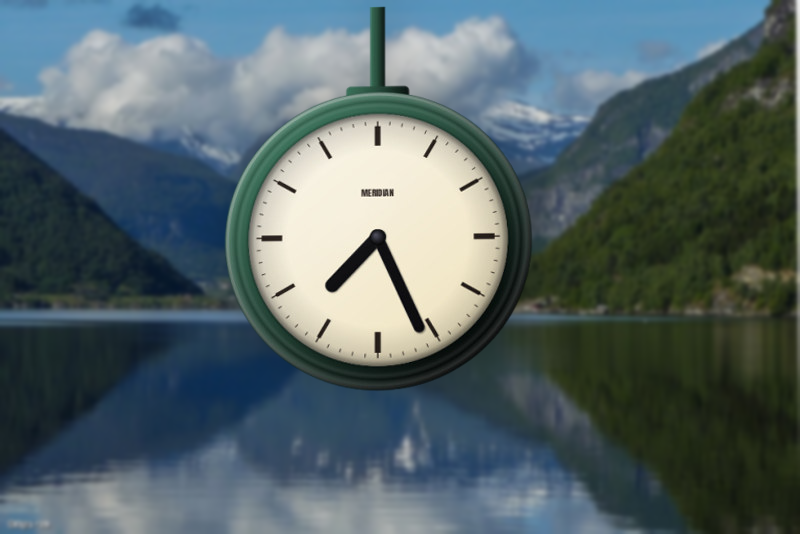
7 h 26 min
